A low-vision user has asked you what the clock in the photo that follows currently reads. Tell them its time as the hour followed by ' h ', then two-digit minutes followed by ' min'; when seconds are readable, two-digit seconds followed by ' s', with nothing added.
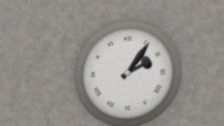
2 h 06 min
